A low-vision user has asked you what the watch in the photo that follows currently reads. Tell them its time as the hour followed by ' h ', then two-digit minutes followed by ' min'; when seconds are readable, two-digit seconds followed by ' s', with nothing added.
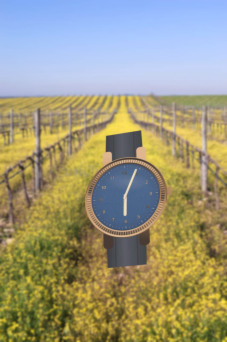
6 h 04 min
